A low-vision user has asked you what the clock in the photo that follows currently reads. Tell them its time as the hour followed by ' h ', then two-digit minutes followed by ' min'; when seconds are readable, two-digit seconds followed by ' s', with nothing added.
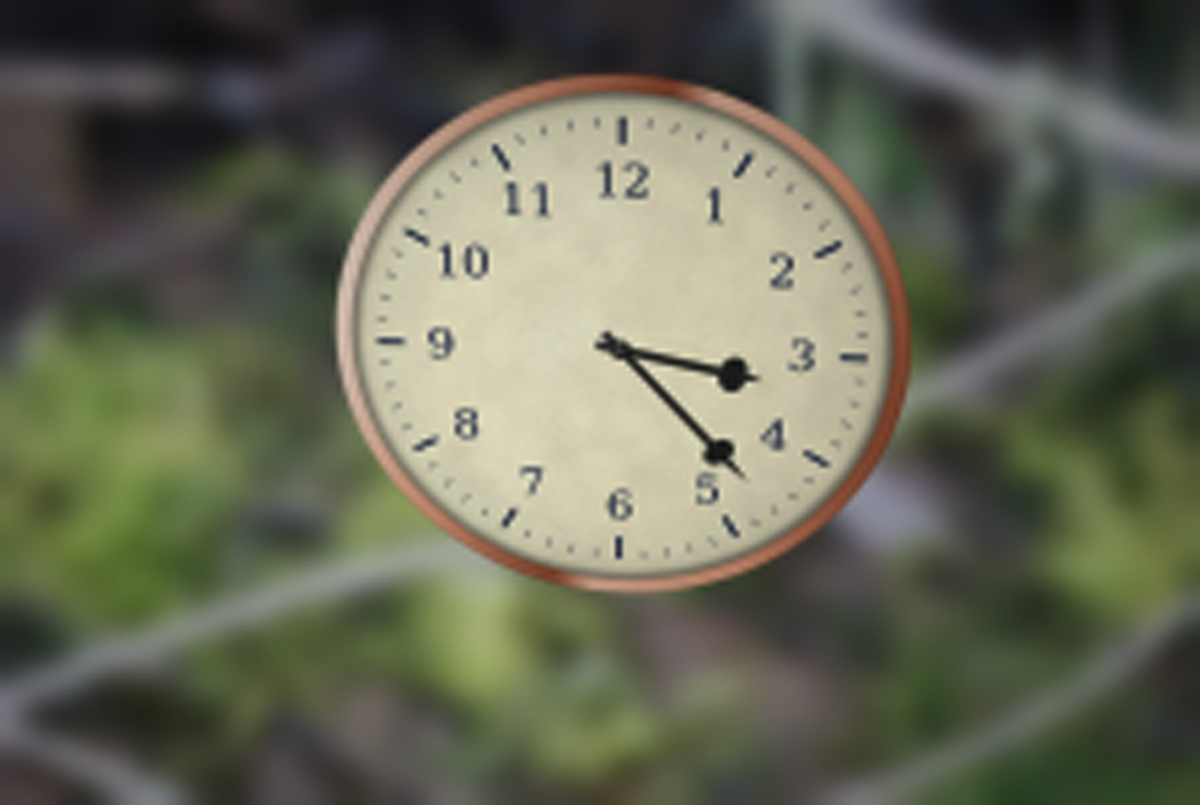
3 h 23 min
